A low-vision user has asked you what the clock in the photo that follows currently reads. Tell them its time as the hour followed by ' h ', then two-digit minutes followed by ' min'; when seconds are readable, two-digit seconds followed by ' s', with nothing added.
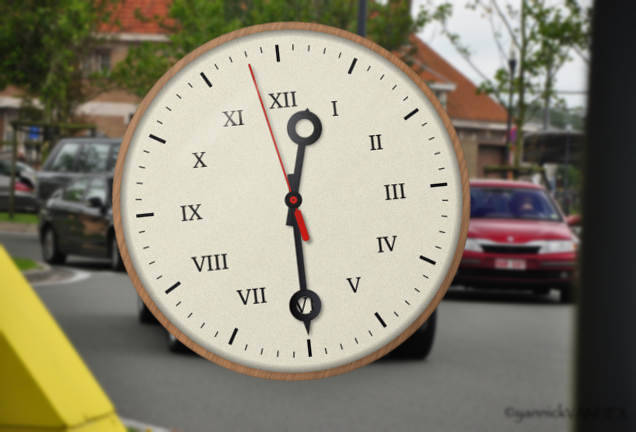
12 h 29 min 58 s
